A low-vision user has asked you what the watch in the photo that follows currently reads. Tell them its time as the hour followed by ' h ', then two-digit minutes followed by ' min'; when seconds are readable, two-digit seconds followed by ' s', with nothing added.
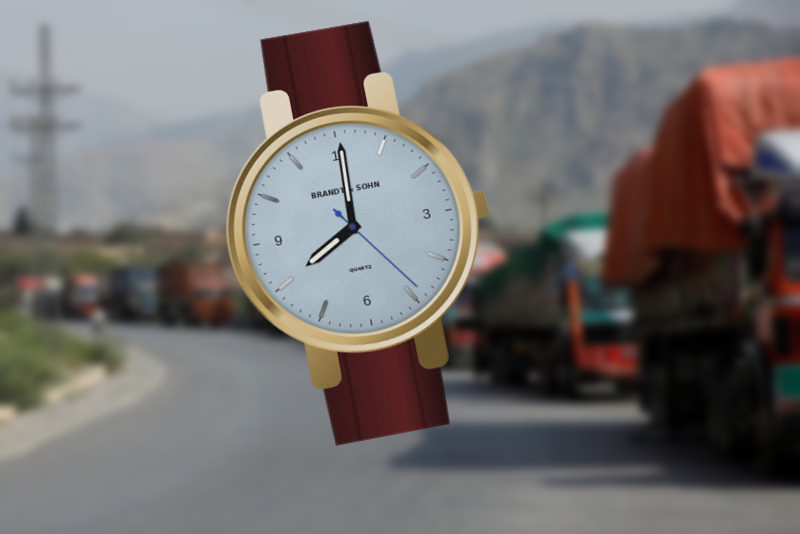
8 h 00 min 24 s
